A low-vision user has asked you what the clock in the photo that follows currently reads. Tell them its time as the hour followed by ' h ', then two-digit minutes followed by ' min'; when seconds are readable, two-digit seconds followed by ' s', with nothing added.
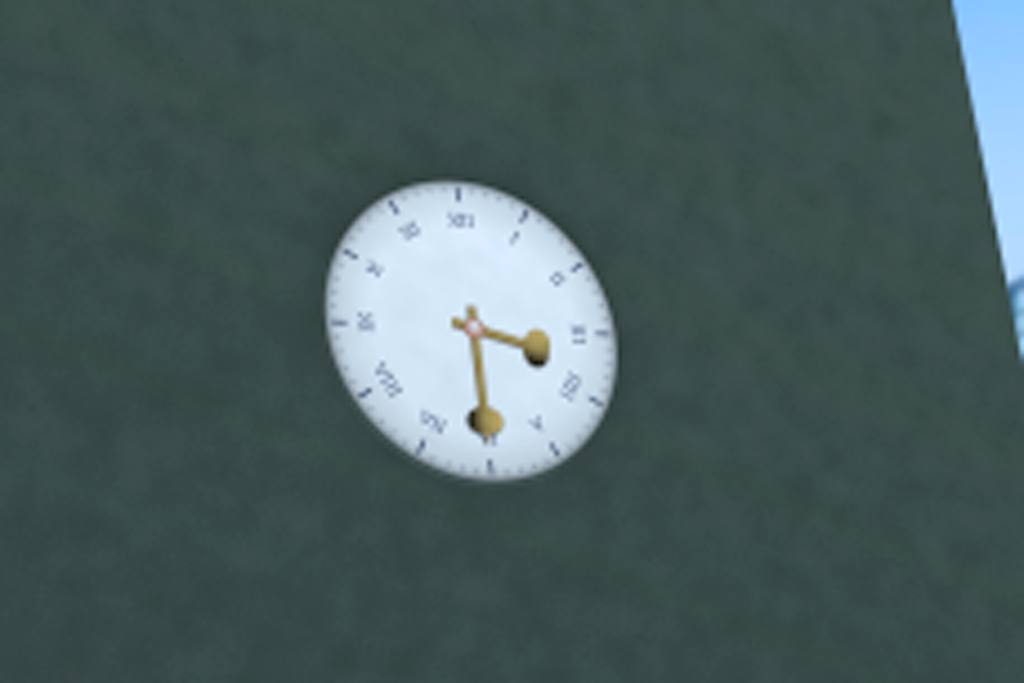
3 h 30 min
